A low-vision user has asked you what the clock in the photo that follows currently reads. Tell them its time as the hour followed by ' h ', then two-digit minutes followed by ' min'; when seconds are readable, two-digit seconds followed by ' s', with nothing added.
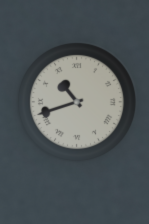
10 h 42 min
